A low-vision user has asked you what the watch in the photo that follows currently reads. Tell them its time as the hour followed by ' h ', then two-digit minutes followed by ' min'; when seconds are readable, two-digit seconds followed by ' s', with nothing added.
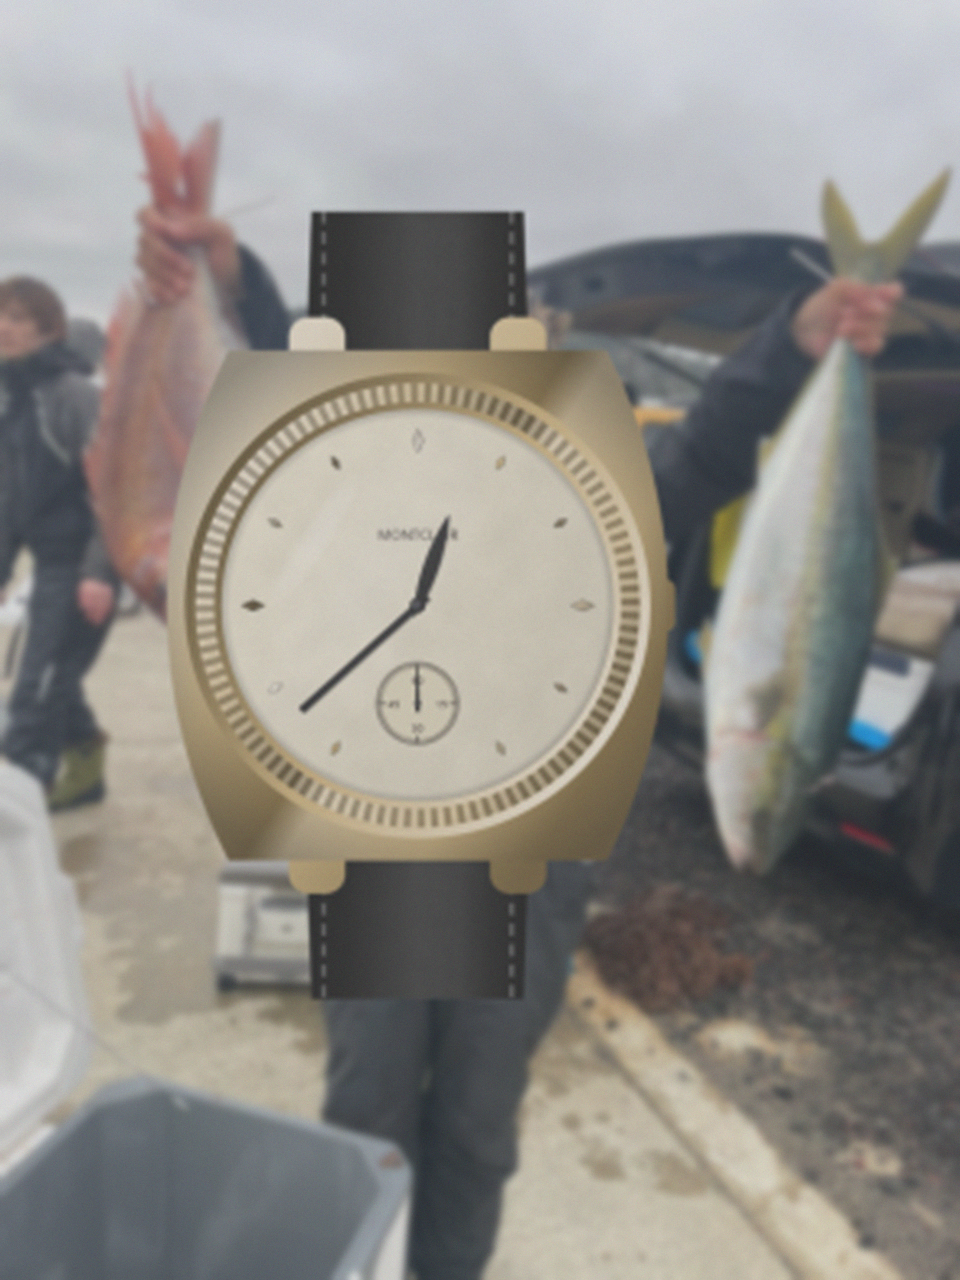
12 h 38 min
